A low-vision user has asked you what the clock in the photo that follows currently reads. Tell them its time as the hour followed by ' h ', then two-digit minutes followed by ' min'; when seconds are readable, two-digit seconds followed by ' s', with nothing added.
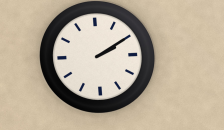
2 h 10 min
